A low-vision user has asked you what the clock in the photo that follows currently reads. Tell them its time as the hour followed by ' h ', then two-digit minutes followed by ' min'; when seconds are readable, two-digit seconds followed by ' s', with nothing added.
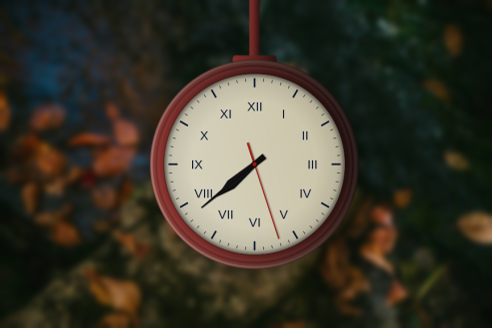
7 h 38 min 27 s
